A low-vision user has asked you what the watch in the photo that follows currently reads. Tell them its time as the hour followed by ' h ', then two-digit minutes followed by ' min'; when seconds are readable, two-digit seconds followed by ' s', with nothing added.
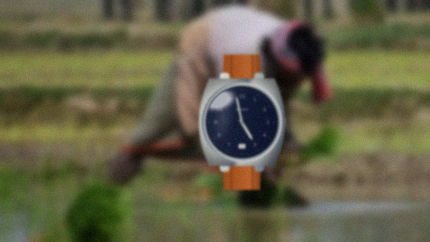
4 h 58 min
